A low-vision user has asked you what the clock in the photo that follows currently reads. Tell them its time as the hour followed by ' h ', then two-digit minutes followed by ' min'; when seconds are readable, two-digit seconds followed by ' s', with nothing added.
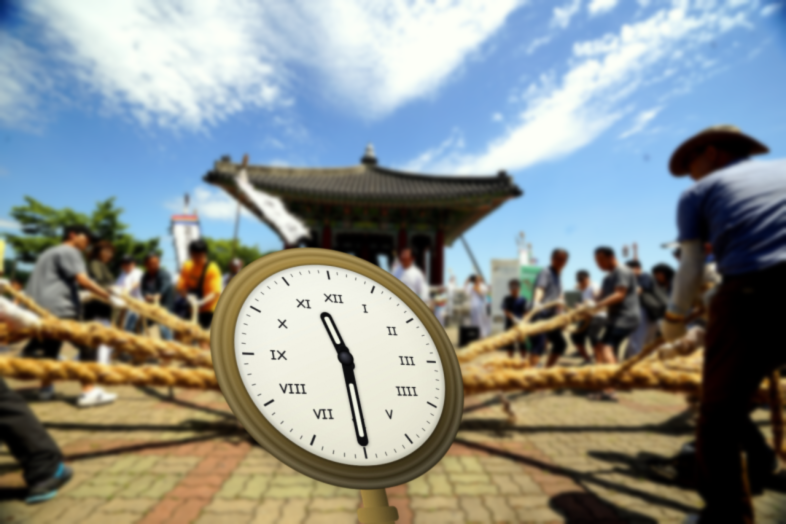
11 h 30 min
